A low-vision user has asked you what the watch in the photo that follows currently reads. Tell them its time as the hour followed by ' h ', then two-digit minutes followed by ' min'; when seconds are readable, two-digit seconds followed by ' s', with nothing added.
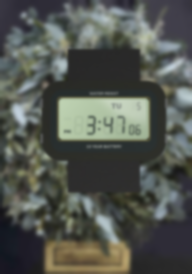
3 h 47 min
